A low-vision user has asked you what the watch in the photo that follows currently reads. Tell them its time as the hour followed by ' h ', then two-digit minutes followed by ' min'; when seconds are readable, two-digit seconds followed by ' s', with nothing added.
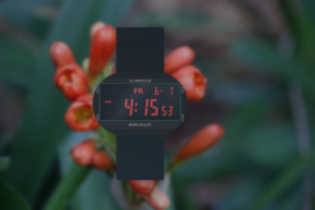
4 h 15 min 53 s
